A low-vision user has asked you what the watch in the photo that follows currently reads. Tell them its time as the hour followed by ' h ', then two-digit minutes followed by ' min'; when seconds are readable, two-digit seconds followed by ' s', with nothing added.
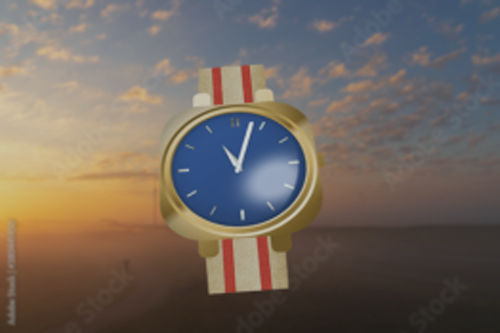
11 h 03 min
